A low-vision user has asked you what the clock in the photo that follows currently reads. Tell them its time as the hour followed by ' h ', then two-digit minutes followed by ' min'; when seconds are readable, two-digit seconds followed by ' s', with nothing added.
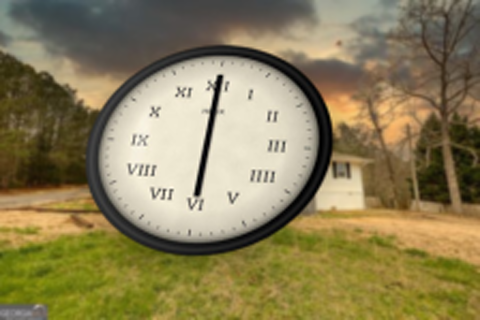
6 h 00 min
